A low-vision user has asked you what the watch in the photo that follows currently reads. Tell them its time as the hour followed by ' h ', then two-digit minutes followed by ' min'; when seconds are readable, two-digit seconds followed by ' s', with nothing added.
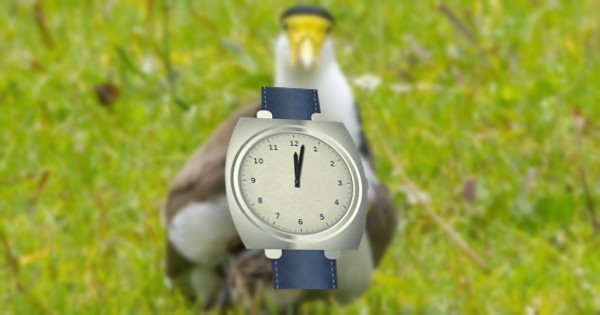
12 h 02 min
